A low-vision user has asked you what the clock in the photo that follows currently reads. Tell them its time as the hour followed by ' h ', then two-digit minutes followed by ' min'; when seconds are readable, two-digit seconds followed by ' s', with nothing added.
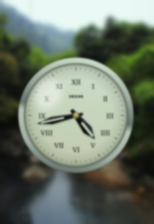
4 h 43 min
